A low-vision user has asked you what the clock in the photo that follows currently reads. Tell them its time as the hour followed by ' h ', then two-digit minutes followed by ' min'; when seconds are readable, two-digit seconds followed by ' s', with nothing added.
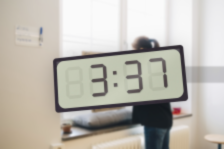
3 h 37 min
